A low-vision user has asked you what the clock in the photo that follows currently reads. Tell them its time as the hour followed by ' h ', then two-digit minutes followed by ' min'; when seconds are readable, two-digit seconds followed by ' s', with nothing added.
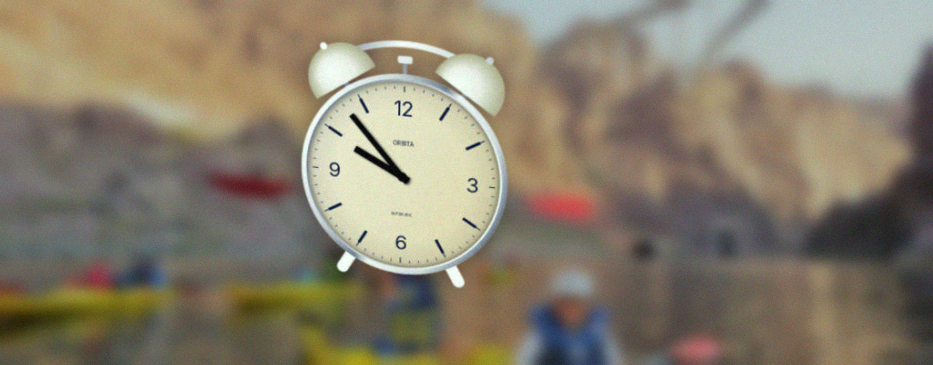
9 h 53 min
